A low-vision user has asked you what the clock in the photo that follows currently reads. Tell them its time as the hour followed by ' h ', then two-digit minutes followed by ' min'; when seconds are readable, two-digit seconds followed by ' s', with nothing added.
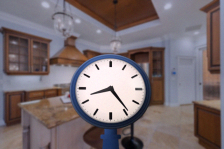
8 h 24 min
